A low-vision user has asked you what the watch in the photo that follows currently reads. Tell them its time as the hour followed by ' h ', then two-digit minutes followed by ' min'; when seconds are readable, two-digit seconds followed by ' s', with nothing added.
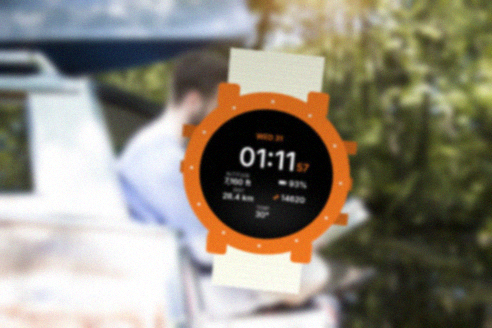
1 h 11 min
